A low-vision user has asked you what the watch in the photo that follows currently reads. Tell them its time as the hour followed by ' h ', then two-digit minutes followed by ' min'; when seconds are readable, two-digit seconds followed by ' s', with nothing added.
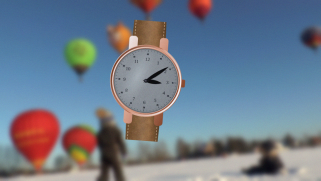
3 h 09 min
